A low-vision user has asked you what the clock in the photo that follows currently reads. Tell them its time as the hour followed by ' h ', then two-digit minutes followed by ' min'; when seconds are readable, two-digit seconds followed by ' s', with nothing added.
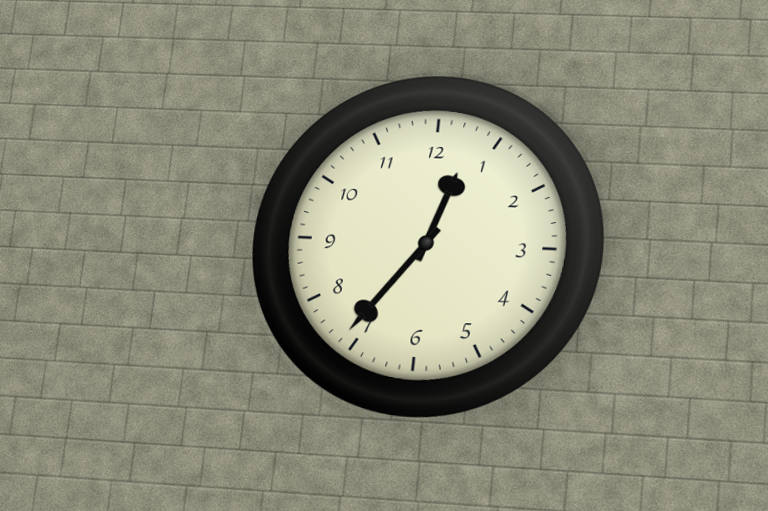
12 h 36 min
